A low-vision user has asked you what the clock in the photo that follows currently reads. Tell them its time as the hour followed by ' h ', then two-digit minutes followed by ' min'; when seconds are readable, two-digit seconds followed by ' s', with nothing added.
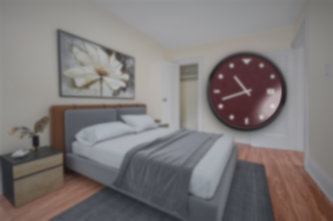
10 h 42 min
